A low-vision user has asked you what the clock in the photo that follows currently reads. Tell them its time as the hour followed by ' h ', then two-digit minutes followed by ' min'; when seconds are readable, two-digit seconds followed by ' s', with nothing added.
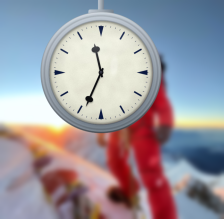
11 h 34 min
